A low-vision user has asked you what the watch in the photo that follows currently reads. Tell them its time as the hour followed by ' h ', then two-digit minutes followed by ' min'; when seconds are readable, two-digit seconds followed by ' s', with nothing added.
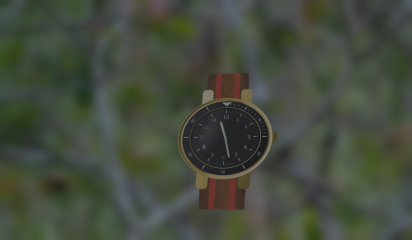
11 h 28 min
